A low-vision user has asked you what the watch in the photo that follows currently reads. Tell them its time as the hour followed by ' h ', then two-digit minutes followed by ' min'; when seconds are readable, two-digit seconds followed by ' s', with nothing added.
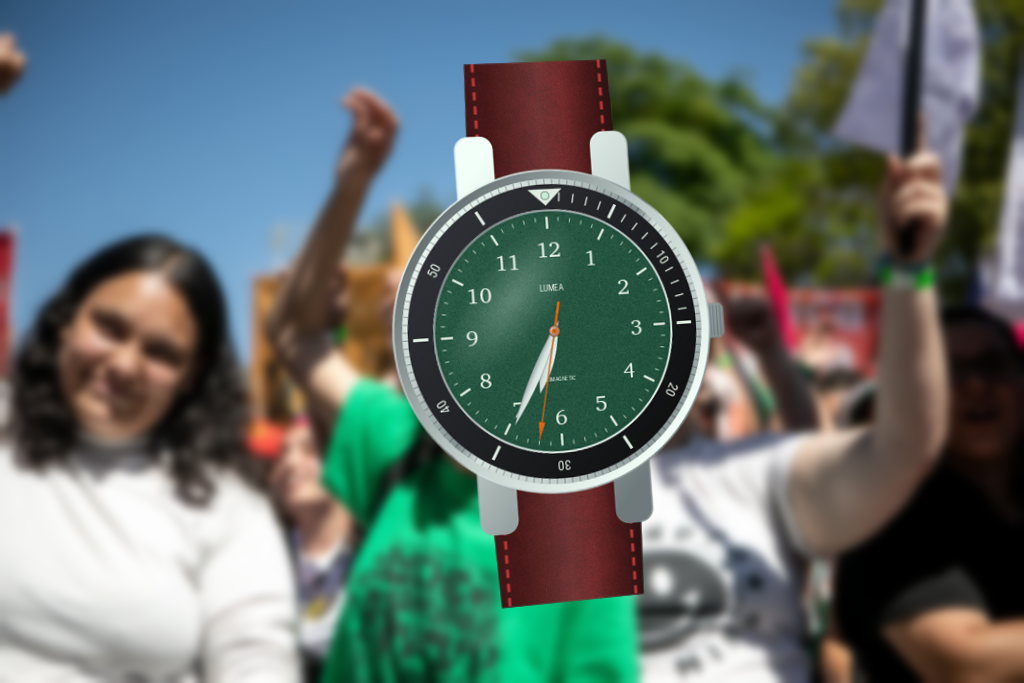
6 h 34 min 32 s
